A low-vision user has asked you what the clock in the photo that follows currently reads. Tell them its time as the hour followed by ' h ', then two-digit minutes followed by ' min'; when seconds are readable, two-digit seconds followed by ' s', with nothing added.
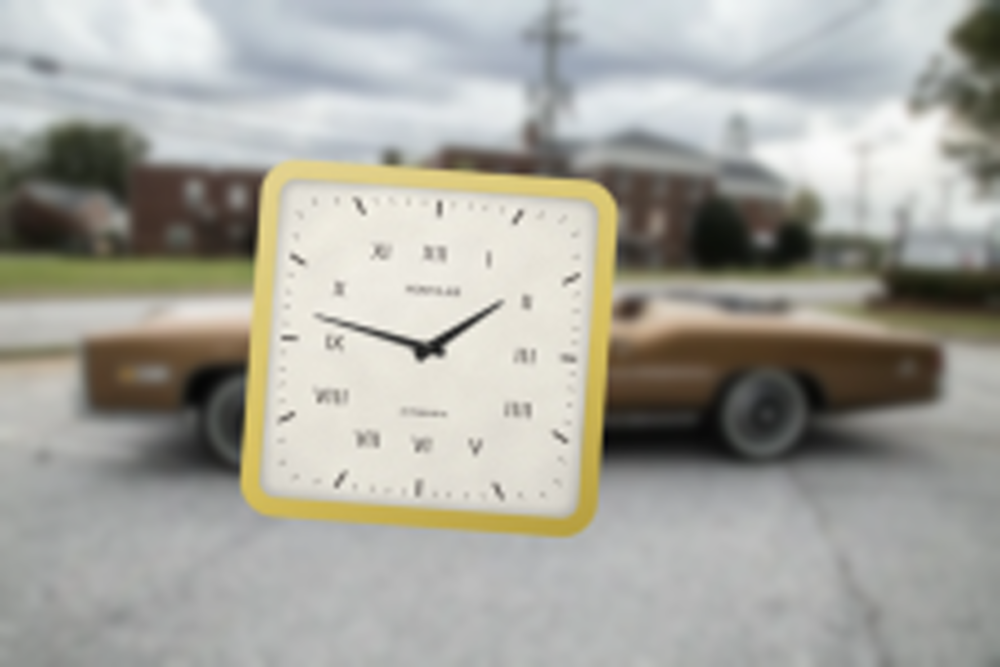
1 h 47 min
